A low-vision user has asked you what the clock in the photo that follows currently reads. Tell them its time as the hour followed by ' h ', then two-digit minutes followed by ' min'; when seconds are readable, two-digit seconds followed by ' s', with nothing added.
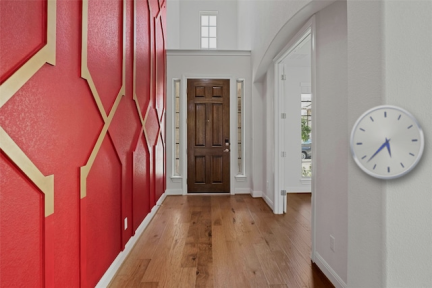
5 h 38 min
